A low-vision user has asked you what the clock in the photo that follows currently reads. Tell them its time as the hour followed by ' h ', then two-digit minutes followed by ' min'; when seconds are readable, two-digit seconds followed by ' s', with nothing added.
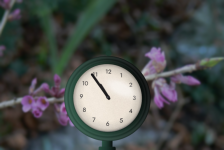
10 h 54 min
